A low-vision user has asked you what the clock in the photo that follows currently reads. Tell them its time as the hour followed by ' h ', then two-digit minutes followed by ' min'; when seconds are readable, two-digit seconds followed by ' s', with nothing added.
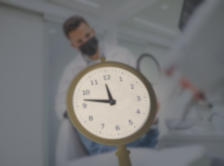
11 h 47 min
